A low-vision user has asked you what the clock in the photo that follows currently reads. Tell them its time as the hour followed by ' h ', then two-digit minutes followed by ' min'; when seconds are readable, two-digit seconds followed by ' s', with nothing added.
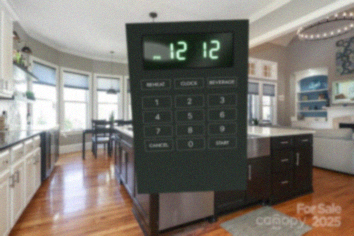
12 h 12 min
